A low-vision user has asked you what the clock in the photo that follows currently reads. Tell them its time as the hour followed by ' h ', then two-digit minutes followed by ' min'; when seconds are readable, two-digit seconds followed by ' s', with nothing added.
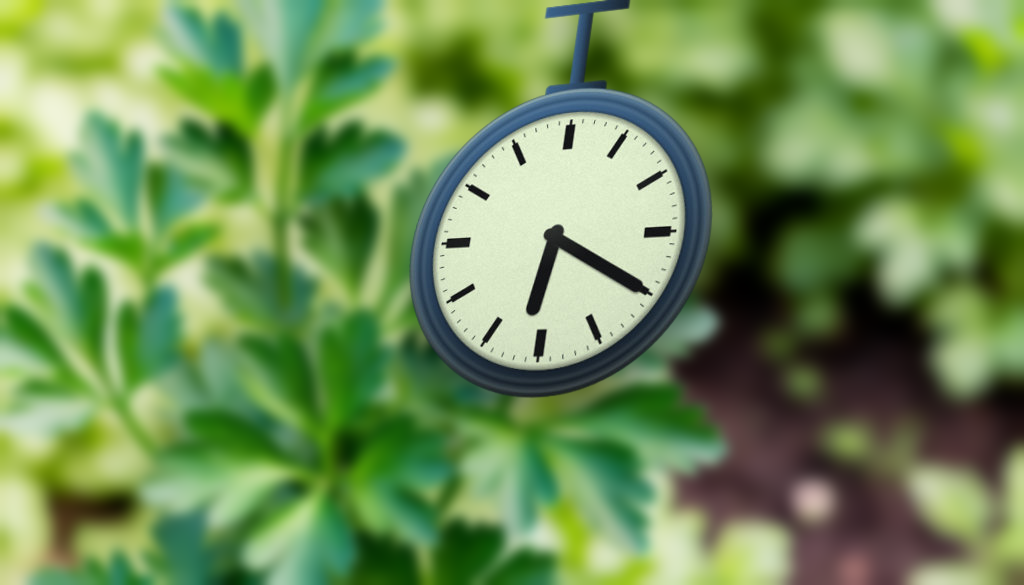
6 h 20 min
